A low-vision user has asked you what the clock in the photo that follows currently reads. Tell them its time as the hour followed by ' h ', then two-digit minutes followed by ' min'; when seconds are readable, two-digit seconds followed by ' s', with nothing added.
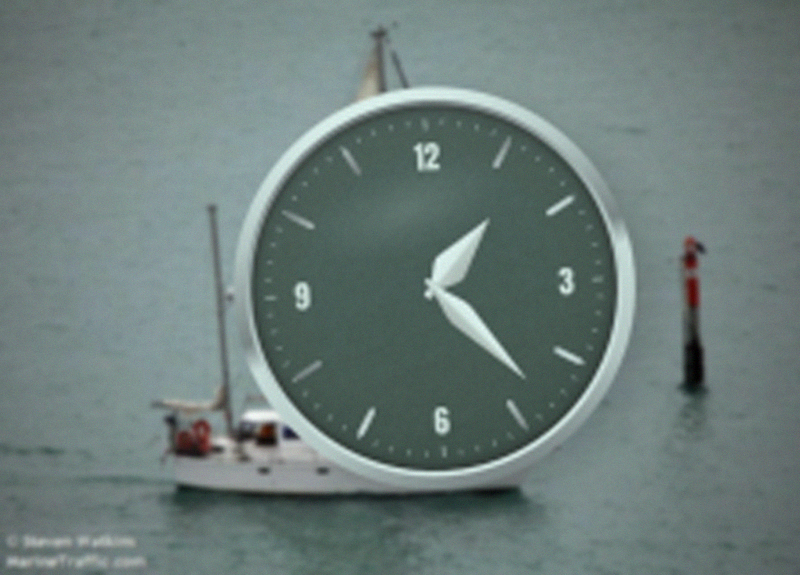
1 h 23 min
